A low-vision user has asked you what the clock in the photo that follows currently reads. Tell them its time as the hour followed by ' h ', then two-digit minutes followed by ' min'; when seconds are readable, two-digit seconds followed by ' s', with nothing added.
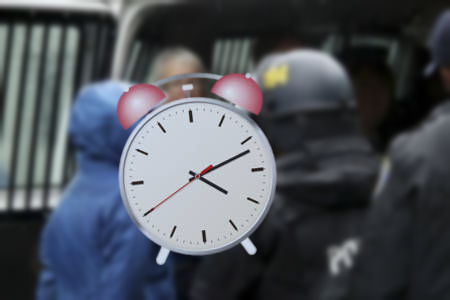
4 h 11 min 40 s
